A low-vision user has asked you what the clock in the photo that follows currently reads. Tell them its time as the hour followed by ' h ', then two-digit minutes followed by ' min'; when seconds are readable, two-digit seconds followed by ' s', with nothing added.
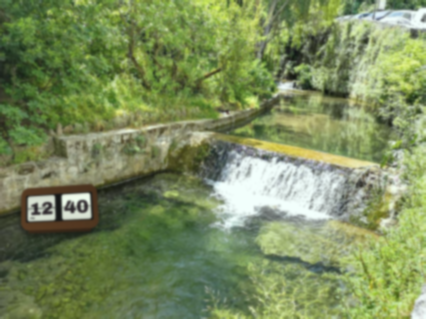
12 h 40 min
